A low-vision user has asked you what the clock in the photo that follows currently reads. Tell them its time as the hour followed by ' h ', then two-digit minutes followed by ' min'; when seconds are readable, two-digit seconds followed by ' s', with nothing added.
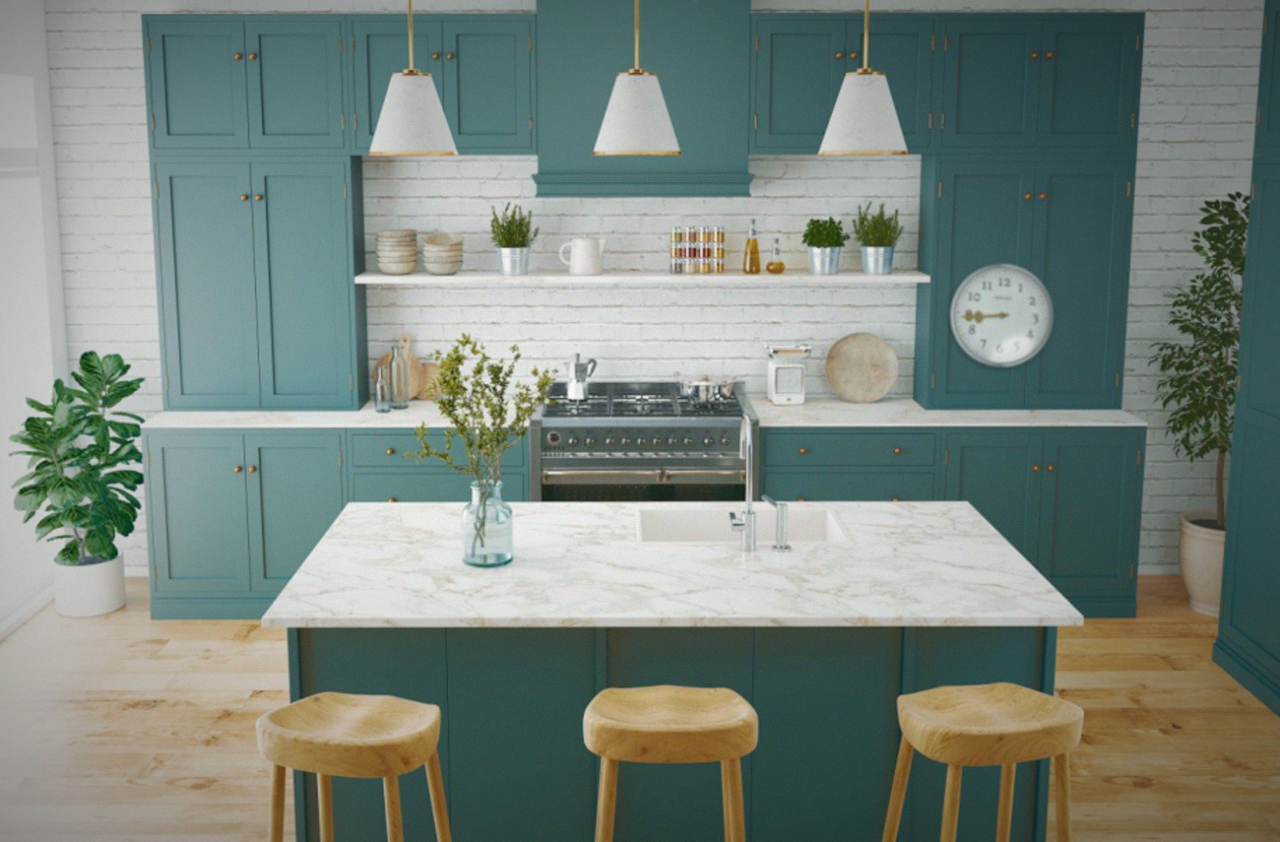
8 h 44 min
